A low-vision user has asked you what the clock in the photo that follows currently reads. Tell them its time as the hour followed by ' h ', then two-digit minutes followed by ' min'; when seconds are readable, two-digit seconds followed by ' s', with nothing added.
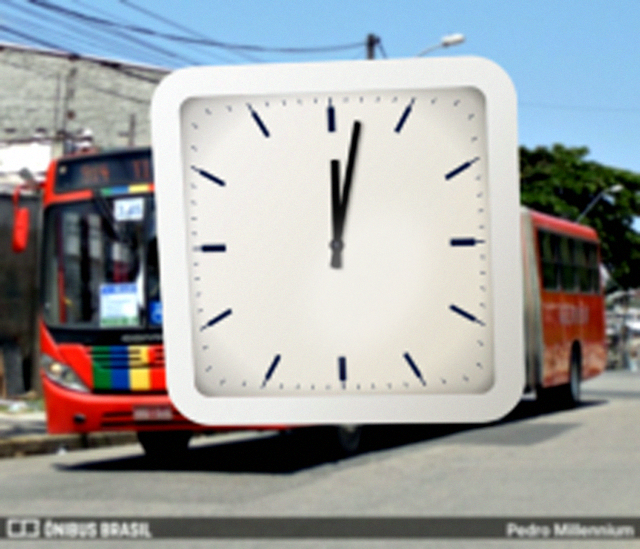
12 h 02 min
